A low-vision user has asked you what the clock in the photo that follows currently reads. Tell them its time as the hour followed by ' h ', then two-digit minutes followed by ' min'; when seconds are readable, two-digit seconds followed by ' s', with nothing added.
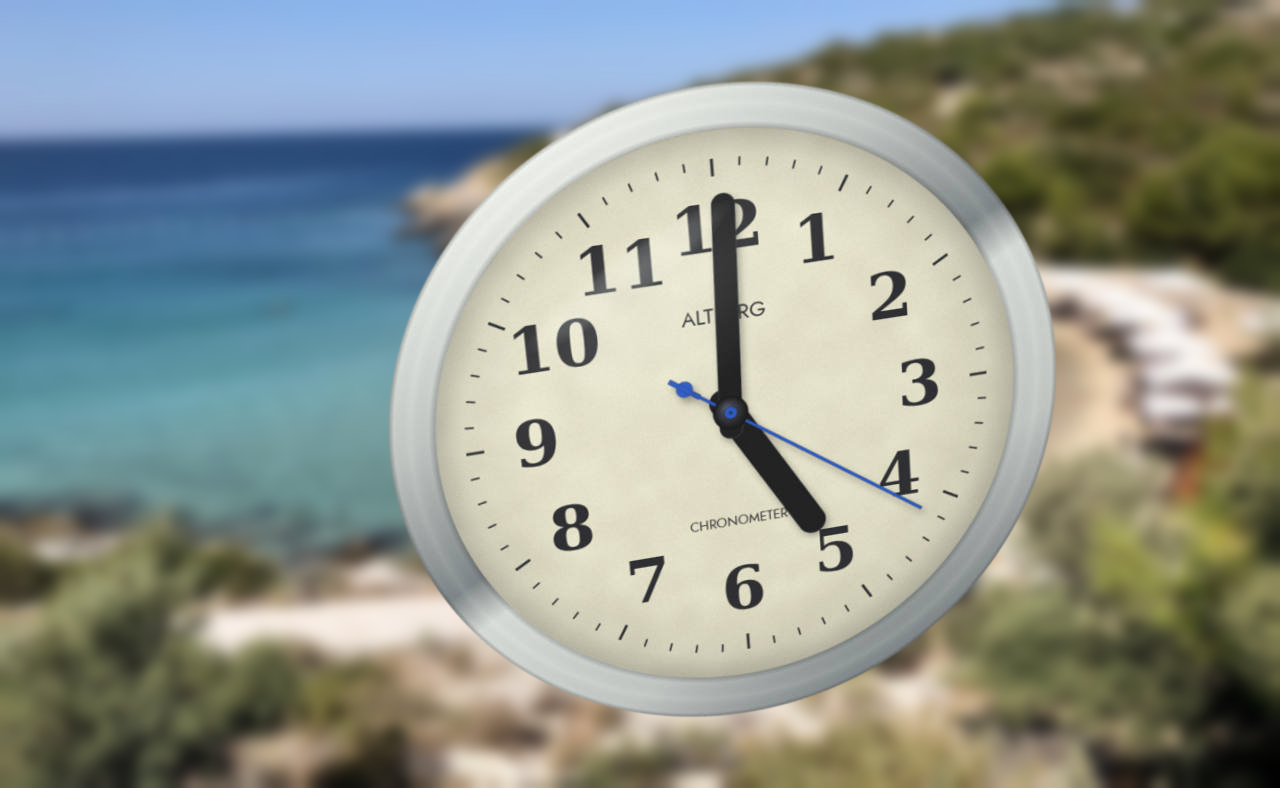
5 h 00 min 21 s
